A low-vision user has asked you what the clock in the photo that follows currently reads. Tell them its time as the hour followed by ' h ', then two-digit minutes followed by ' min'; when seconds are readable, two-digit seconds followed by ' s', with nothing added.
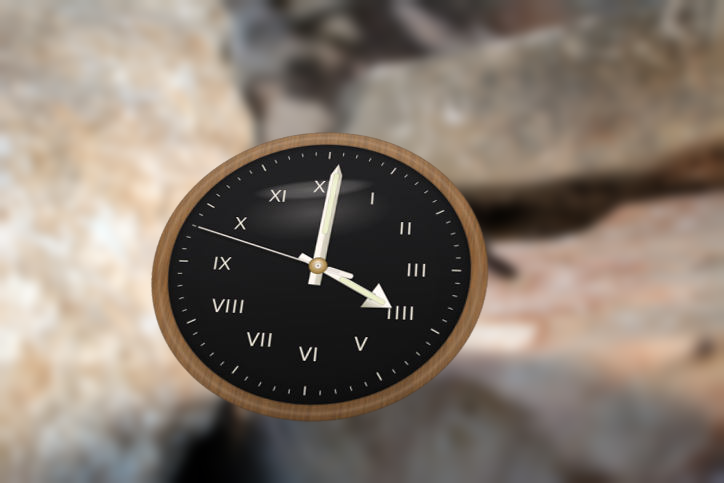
4 h 00 min 48 s
